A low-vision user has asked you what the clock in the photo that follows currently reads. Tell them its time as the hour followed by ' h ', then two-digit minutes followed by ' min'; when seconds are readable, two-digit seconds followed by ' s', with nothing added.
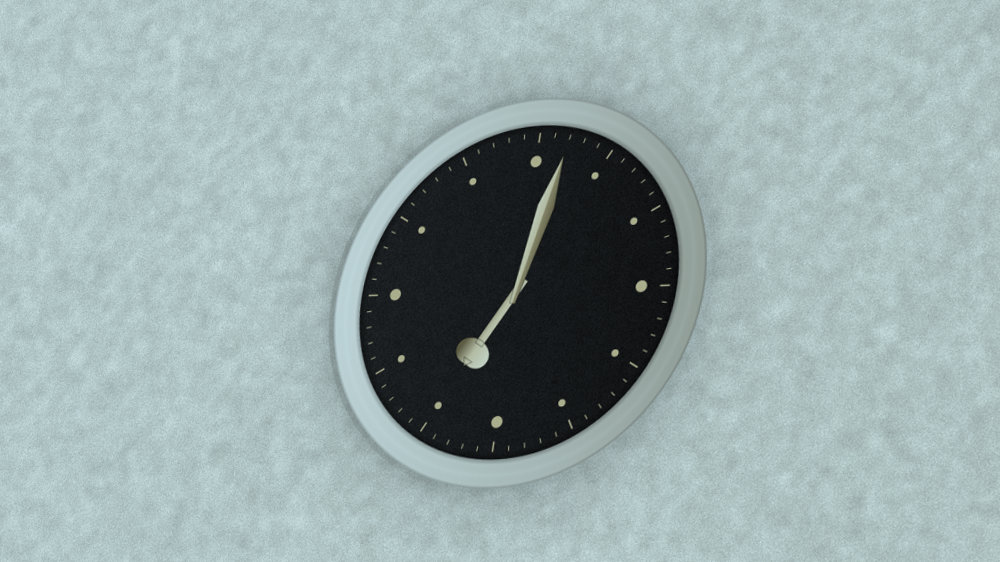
7 h 02 min
